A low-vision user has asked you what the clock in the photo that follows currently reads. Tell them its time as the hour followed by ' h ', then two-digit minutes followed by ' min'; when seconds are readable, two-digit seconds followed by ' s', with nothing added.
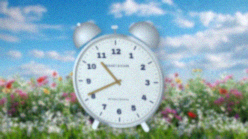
10 h 41 min
